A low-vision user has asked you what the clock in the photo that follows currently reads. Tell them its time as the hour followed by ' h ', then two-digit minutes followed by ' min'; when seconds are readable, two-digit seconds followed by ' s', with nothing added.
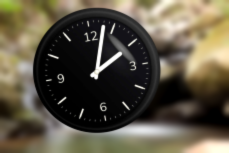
2 h 03 min
